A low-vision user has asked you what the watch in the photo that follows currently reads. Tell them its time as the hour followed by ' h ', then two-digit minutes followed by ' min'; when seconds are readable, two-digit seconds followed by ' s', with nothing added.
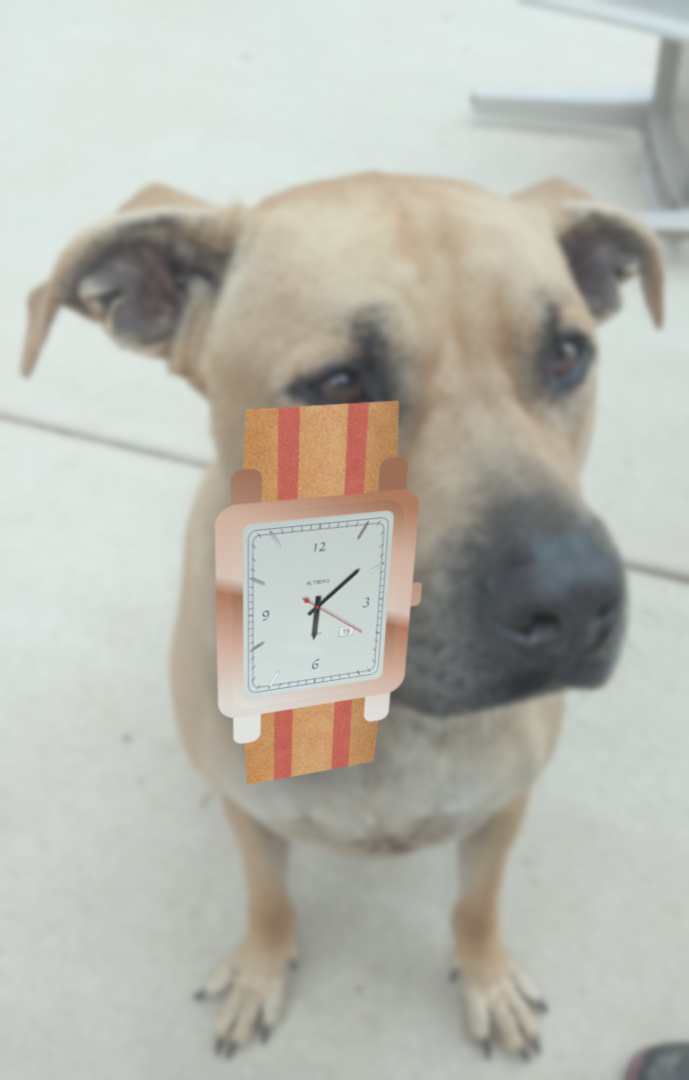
6 h 08 min 21 s
